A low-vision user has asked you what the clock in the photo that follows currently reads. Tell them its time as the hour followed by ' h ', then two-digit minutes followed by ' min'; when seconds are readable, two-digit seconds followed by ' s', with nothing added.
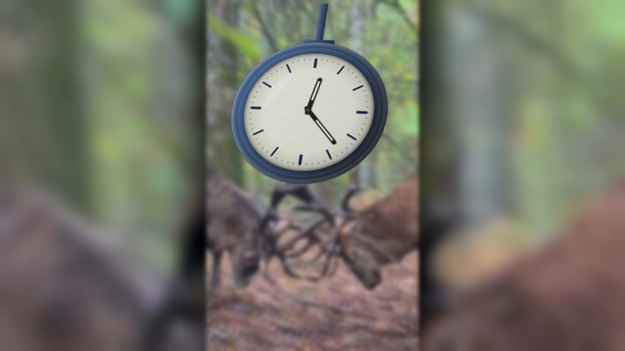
12 h 23 min
